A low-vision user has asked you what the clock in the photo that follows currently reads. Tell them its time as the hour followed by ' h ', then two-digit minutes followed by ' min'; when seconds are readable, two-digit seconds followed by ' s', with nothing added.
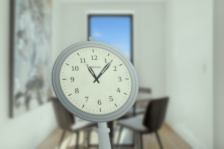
11 h 07 min
